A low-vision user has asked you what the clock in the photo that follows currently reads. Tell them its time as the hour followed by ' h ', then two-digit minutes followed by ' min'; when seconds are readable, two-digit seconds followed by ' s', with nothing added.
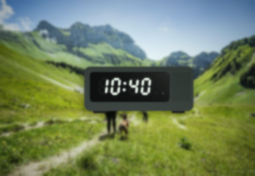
10 h 40 min
